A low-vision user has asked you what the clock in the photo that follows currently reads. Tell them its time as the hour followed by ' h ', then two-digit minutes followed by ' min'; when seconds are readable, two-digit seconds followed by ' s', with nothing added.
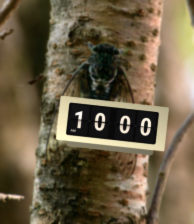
10 h 00 min
